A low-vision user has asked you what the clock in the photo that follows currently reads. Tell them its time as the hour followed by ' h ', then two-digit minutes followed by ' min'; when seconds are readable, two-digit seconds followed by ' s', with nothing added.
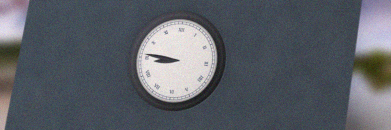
8 h 46 min
